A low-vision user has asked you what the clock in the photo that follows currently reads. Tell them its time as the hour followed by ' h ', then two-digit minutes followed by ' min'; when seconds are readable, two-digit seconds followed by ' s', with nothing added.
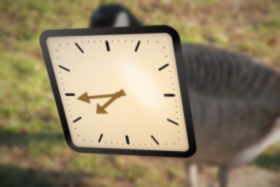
7 h 44 min
